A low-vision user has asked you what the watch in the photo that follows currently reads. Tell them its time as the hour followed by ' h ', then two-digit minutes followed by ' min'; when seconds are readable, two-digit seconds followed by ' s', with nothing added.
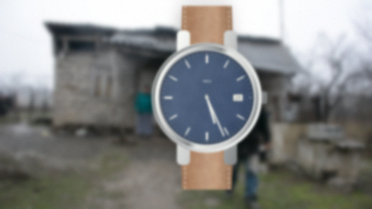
5 h 26 min
